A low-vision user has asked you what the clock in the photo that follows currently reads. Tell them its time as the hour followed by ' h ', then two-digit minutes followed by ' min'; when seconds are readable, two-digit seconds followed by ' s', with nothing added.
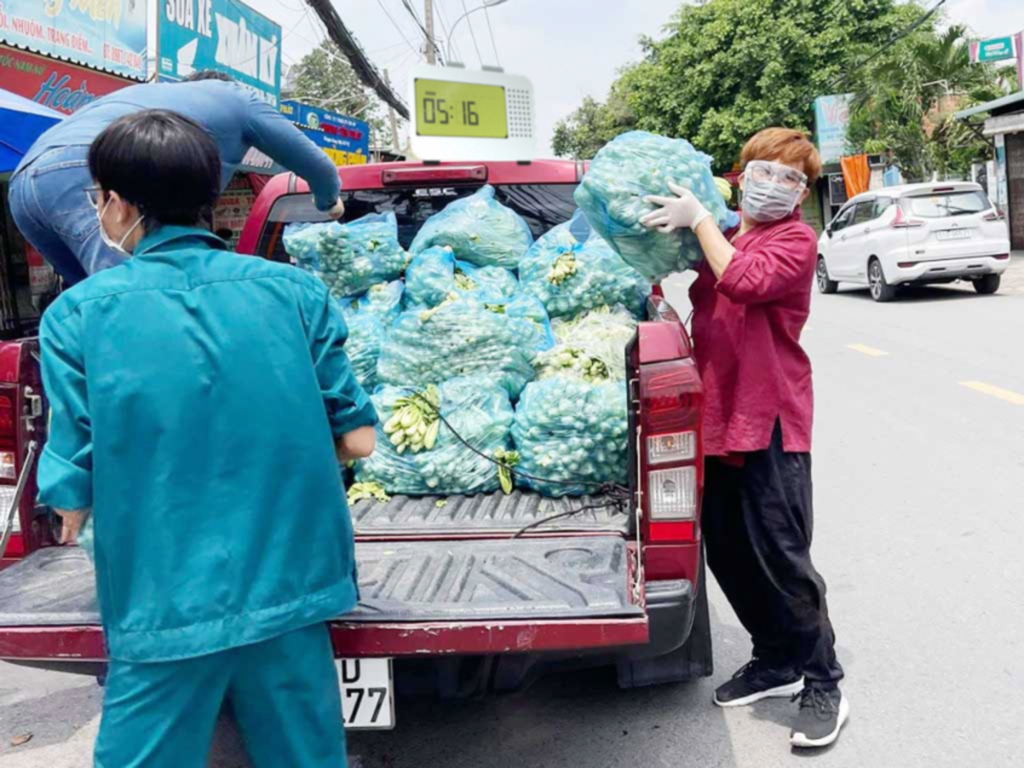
5 h 16 min
